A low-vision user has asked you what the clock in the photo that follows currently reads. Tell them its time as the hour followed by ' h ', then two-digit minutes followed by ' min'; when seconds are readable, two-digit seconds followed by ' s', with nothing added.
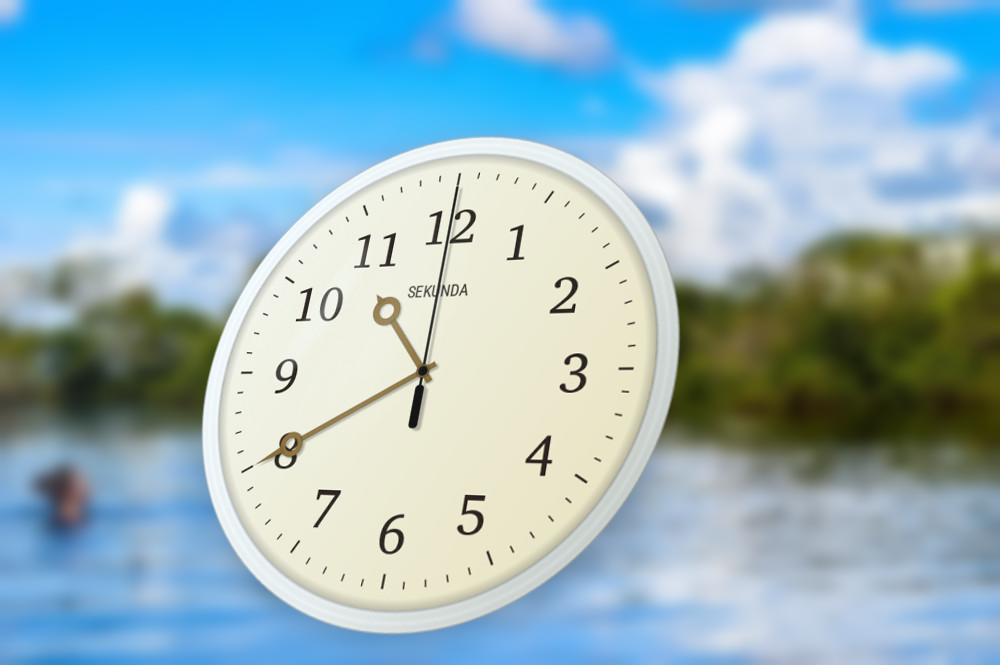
10 h 40 min 00 s
